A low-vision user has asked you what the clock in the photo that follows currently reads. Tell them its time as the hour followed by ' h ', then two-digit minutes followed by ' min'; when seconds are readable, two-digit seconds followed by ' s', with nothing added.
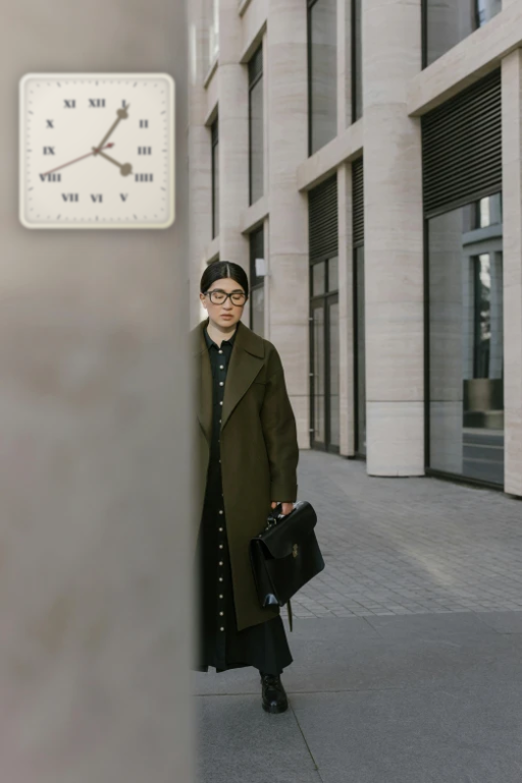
4 h 05 min 41 s
